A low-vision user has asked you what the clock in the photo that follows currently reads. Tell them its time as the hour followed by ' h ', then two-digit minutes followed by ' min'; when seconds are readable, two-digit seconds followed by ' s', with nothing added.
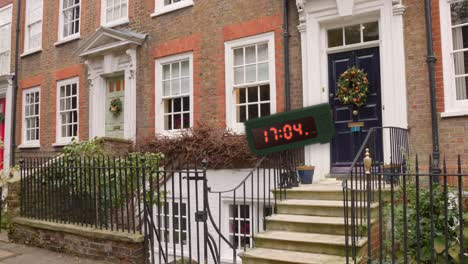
17 h 04 min
